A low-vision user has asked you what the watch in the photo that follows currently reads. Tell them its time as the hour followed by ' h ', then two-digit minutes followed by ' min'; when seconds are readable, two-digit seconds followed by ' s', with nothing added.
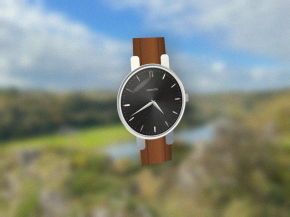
4 h 41 min
